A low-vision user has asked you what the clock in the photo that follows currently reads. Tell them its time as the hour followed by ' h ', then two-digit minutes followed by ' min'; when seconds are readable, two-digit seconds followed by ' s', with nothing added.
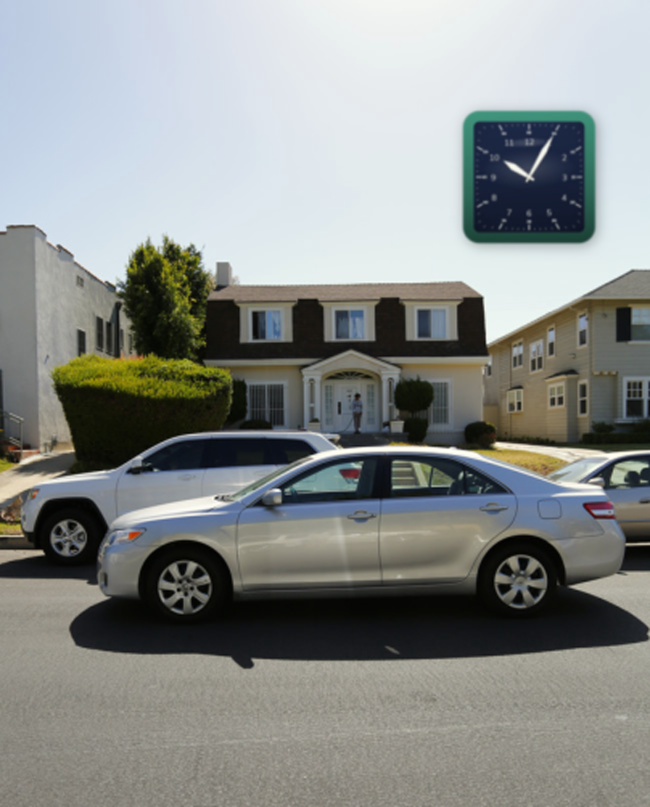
10 h 05 min
